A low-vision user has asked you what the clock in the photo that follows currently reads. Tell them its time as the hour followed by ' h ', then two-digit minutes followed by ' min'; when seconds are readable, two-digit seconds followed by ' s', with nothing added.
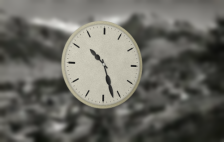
10 h 27 min
